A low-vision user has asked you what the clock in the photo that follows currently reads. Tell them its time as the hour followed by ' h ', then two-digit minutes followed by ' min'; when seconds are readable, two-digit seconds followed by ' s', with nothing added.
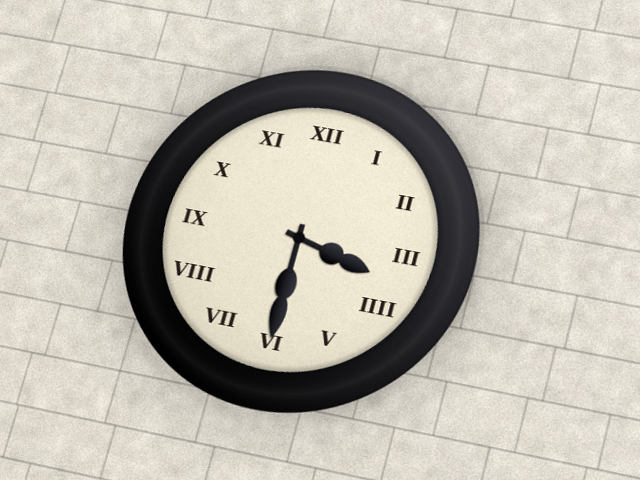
3 h 30 min
